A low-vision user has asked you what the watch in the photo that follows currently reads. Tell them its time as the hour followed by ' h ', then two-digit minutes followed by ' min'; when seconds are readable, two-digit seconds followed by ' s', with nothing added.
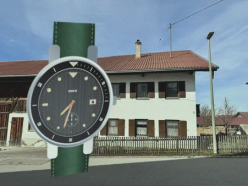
7 h 33 min
